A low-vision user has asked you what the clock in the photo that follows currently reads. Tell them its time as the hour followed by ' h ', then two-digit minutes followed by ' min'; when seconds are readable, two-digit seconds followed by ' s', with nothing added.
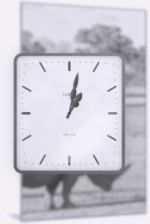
1 h 02 min
